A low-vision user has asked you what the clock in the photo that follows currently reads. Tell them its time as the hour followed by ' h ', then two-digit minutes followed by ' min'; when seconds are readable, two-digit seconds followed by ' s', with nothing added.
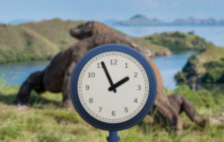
1 h 56 min
